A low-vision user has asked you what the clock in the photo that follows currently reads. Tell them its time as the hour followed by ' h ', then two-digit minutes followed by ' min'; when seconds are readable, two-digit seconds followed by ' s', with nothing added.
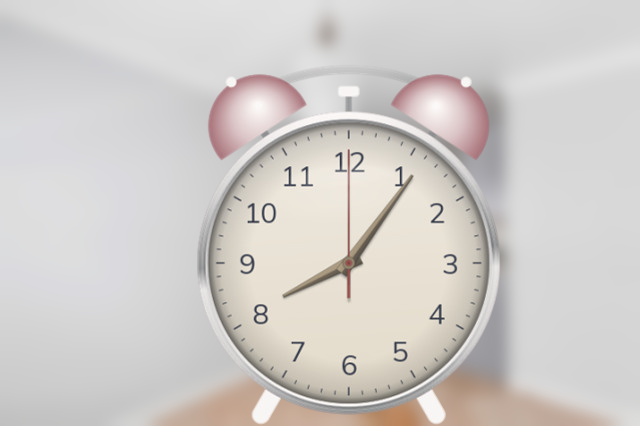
8 h 06 min 00 s
